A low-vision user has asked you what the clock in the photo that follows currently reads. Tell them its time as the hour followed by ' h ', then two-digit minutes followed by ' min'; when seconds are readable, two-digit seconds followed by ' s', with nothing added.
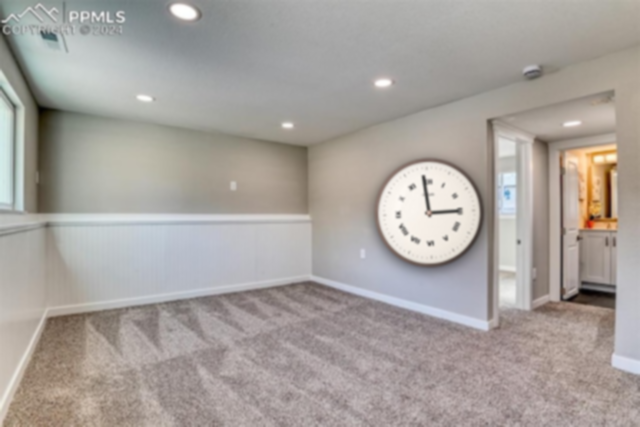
2 h 59 min
